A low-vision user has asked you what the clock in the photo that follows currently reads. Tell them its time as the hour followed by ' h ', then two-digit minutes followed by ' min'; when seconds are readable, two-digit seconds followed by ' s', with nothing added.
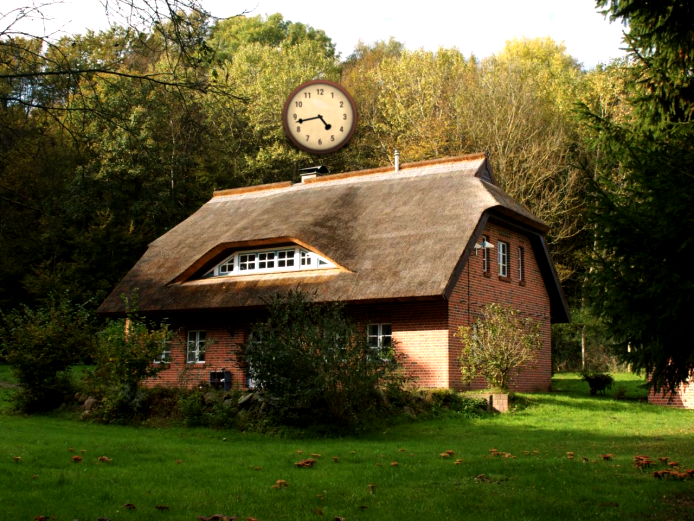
4 h 43 min
